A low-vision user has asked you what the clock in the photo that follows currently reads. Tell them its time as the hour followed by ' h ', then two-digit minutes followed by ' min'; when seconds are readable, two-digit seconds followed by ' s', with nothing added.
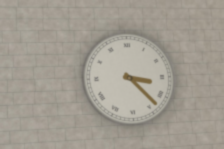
3 h 23 min
